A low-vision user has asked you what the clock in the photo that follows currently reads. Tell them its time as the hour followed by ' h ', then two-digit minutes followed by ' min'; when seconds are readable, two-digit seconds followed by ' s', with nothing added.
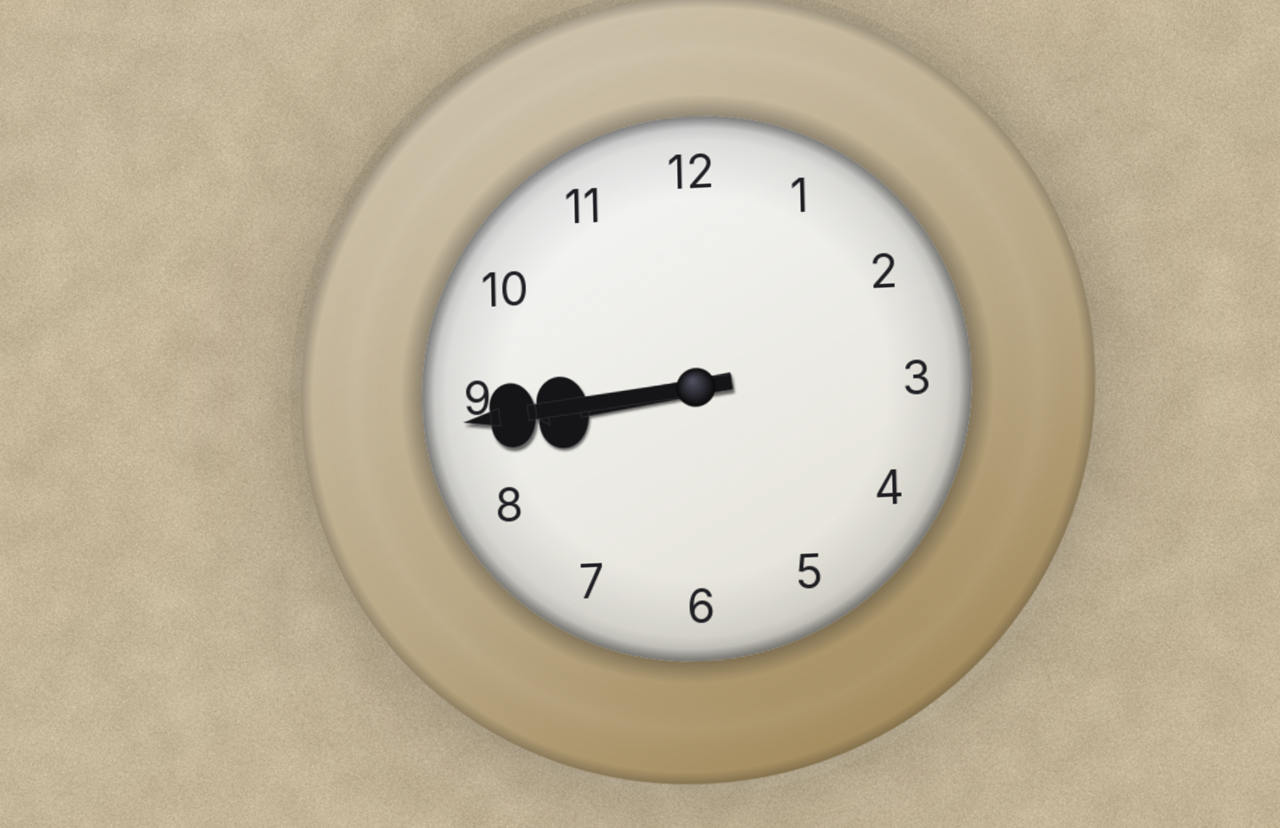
8 h 44 min
